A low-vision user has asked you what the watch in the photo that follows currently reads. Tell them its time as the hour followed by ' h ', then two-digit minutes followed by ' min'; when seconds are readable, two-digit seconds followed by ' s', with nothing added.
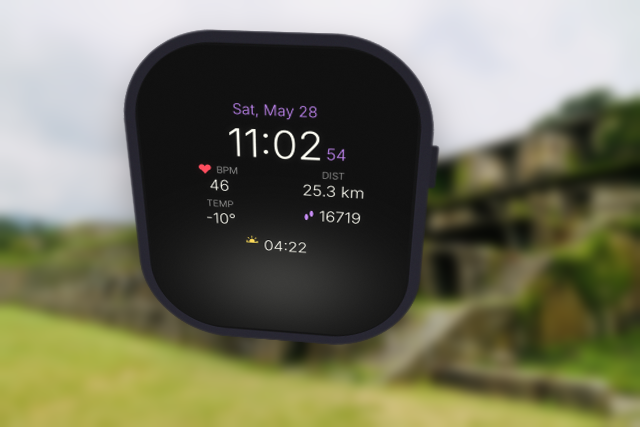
11 h 02 min 54 s
